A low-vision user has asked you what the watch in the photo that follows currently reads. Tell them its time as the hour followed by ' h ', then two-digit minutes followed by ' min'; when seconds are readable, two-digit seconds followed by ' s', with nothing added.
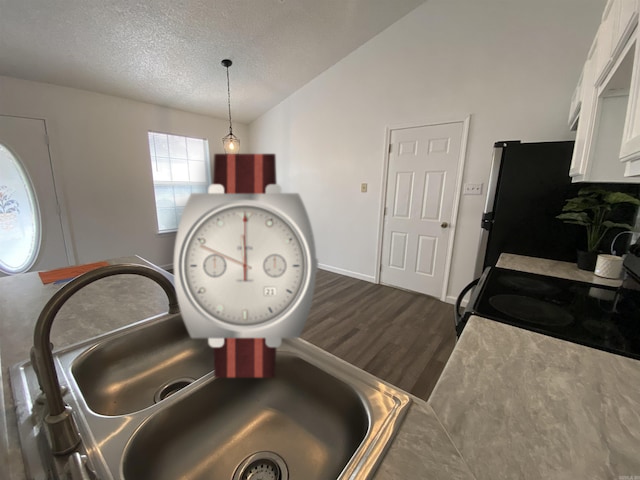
11 h 49 min
